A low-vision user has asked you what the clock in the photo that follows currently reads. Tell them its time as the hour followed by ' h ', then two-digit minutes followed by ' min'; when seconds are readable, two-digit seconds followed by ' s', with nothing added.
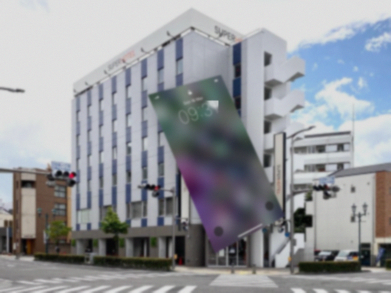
9 h 31 min
